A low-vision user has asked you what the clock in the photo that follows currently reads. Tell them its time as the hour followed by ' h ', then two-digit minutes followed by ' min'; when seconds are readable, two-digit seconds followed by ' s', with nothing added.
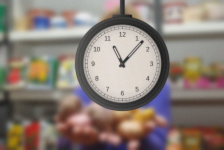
11 h 07 min
